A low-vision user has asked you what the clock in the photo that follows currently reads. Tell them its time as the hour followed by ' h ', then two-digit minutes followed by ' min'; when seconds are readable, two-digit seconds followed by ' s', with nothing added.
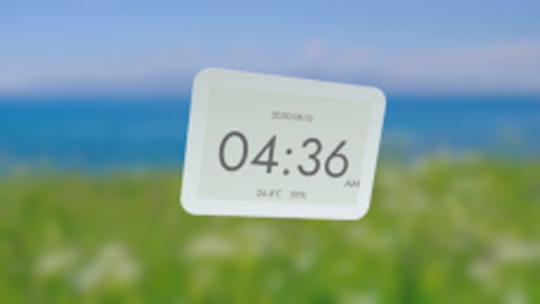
4 h 36 min
